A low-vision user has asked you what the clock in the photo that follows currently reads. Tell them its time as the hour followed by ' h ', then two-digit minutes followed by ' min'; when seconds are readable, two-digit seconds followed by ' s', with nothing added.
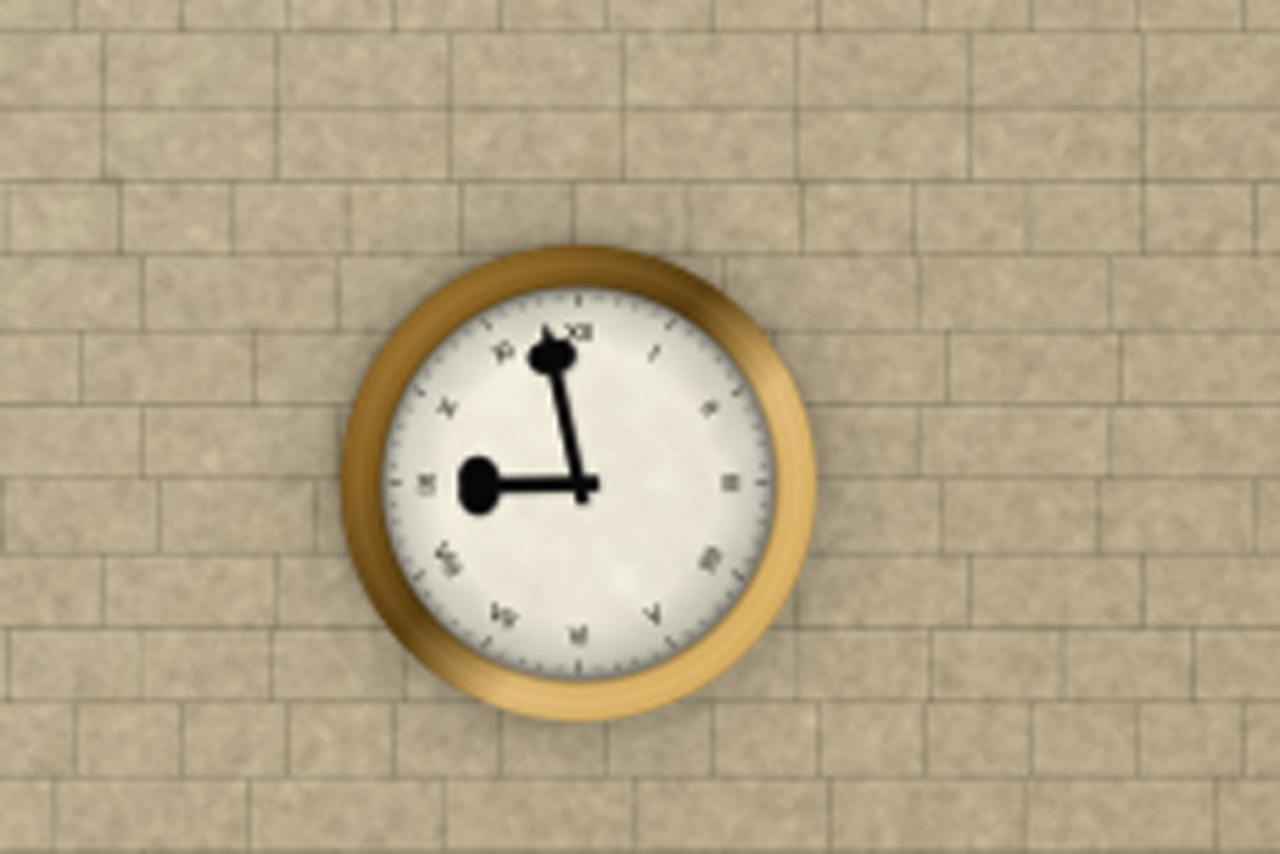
8 h 58 min
